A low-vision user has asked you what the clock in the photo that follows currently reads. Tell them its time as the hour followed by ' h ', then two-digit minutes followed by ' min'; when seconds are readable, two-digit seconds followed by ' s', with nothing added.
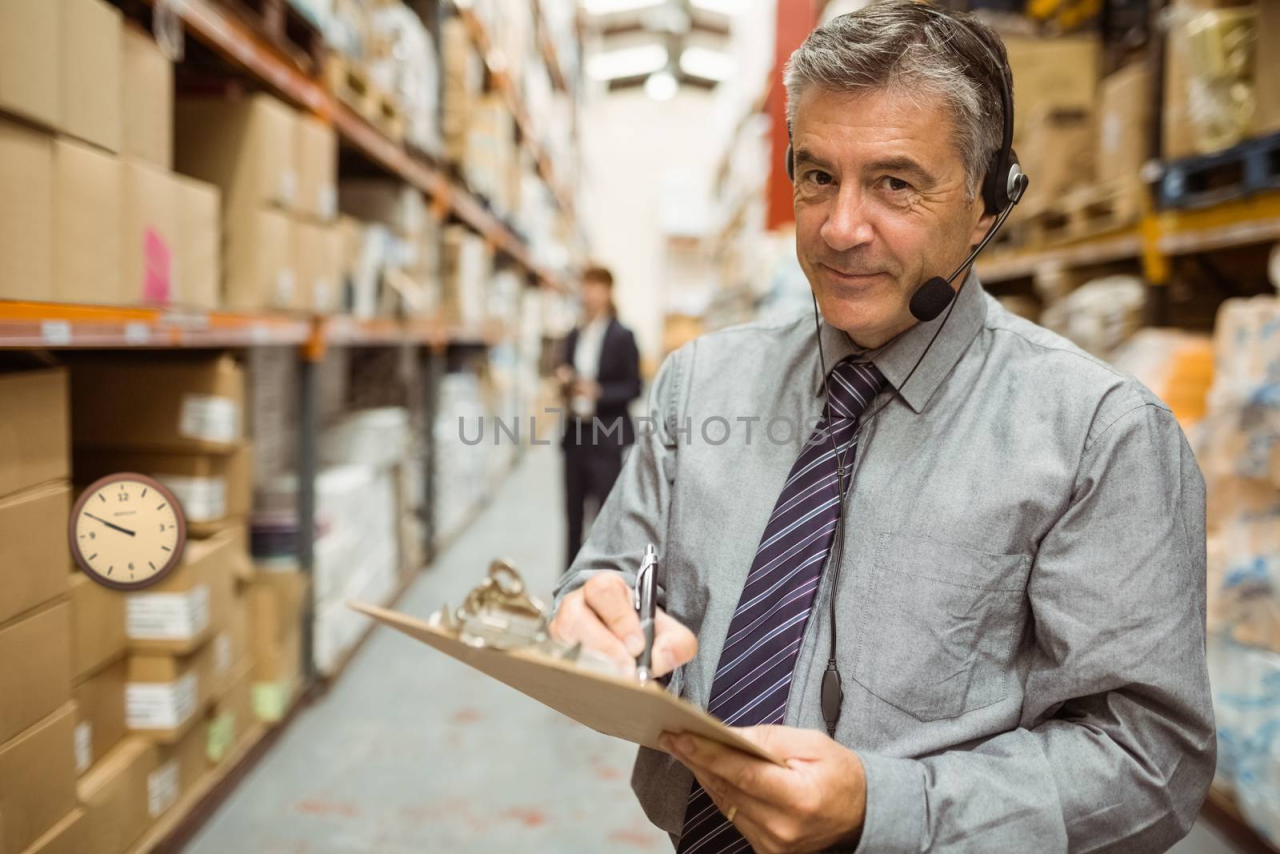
9 h 50 min
